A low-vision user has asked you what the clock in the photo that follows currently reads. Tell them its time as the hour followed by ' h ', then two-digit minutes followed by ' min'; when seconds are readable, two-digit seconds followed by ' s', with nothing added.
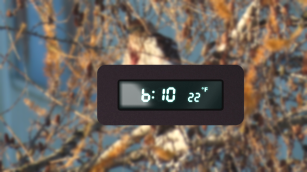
6 h 10 min
